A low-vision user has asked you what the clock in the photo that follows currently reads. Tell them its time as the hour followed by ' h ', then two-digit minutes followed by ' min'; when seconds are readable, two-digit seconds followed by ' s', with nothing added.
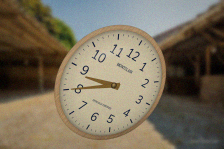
8 h 40 min
